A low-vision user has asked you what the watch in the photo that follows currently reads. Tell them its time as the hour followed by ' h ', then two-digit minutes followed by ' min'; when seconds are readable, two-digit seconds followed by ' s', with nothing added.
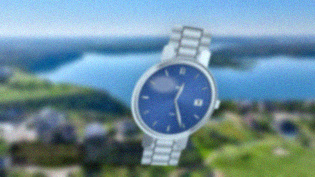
12 h 26 min
